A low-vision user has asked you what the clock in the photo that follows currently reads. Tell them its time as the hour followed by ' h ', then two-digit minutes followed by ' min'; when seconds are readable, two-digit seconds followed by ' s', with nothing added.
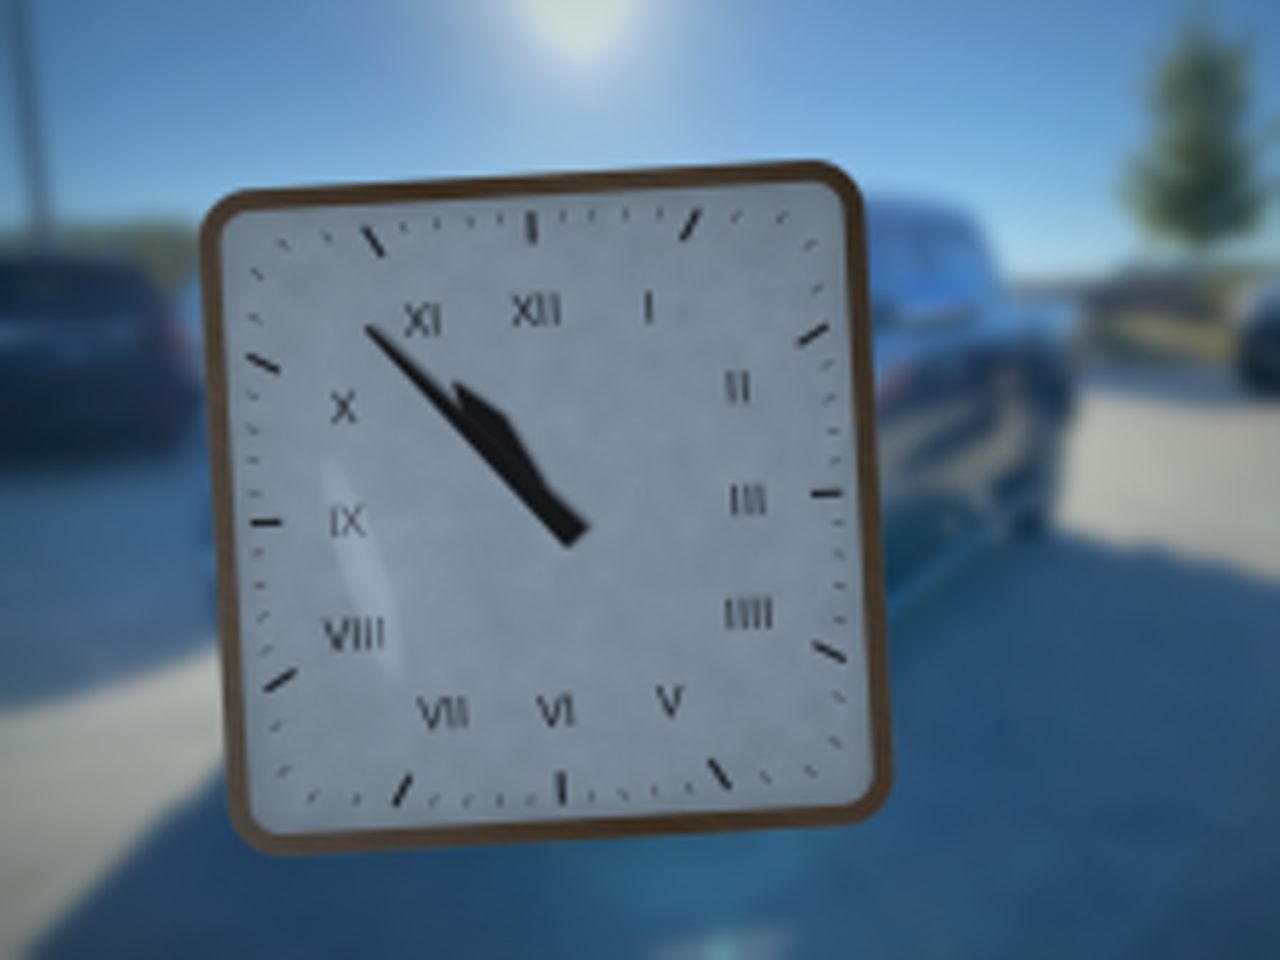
10 h 53 min
